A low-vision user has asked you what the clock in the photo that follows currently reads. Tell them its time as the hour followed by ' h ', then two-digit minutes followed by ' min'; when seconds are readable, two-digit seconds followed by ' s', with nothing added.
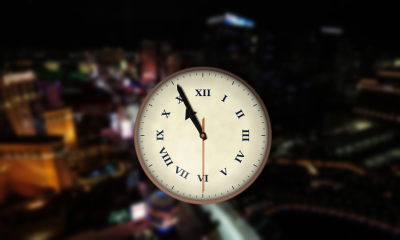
10 h 55 min 30 s
